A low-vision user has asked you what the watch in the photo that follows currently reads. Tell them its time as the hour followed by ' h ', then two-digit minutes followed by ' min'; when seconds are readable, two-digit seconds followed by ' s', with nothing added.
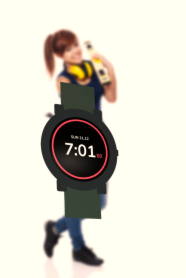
7 h 01 min
